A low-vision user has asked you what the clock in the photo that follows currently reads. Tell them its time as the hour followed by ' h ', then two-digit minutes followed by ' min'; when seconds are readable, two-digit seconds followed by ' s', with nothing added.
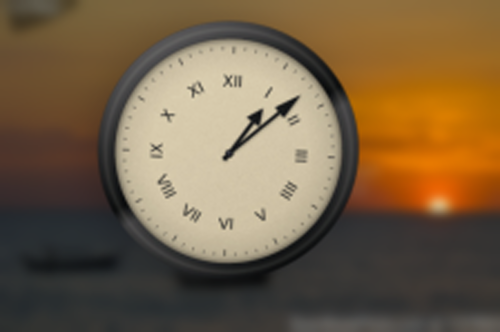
1 h 08 min
